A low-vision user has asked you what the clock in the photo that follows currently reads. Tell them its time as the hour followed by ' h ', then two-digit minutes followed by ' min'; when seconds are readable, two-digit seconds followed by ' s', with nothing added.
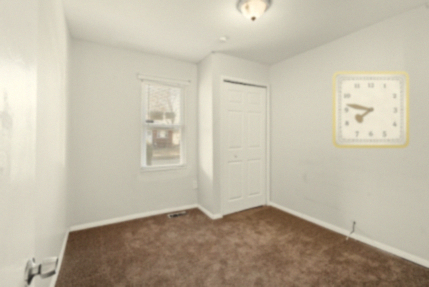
7 h 47 min
